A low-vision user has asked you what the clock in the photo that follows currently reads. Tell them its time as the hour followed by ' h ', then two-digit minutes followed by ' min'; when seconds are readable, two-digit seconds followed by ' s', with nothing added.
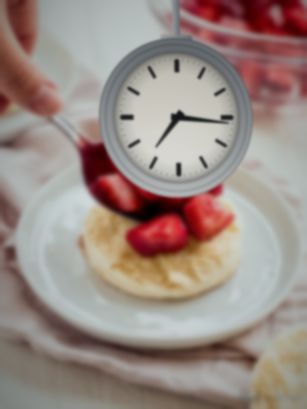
7 h 16 min
